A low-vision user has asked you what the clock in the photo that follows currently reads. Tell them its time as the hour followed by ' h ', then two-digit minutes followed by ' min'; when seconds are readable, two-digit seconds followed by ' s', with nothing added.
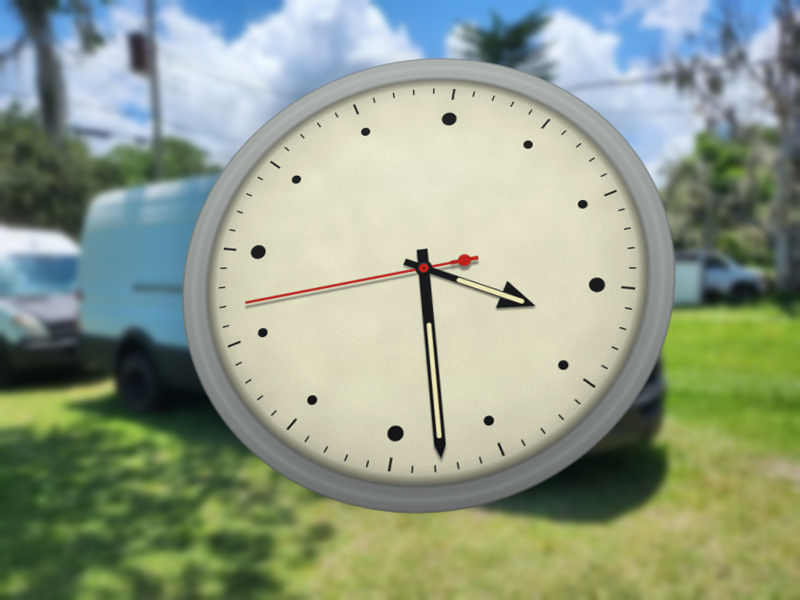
3 h 27 min 42 s
